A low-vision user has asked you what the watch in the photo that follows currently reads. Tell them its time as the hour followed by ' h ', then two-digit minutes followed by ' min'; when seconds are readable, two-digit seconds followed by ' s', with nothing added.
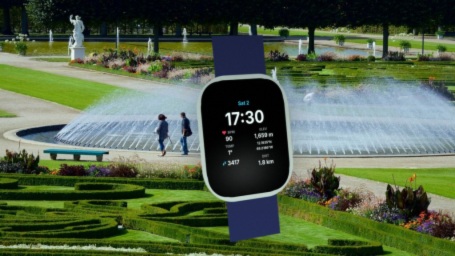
17 h 30 min
